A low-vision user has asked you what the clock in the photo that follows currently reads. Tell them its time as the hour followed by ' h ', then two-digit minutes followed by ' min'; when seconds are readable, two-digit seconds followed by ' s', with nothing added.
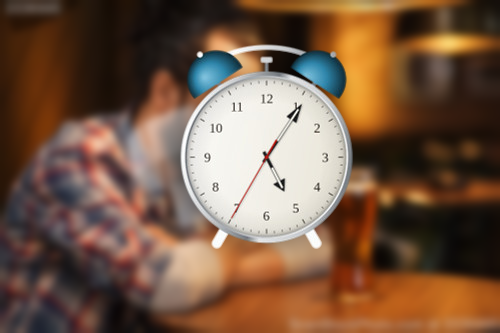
5 h 05 min 35 s
